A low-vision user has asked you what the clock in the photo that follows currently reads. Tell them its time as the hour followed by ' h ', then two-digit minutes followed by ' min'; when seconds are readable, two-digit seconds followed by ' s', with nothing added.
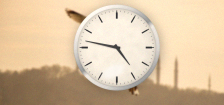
4 h 47 min
